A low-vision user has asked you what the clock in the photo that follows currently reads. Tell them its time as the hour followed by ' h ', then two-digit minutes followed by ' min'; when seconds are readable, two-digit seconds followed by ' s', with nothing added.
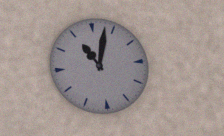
11 h 03 min
